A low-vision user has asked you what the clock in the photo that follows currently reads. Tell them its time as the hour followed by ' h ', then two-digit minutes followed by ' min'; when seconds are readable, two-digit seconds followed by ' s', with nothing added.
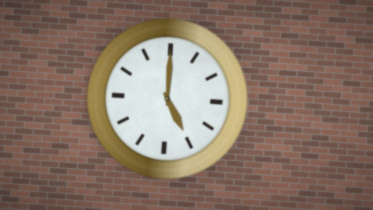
5 h 00 min
